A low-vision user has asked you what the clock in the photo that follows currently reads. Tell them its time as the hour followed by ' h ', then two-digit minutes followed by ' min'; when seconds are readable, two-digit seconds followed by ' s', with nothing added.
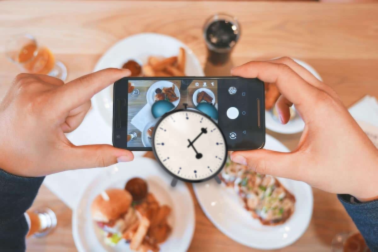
5 h 08 min
